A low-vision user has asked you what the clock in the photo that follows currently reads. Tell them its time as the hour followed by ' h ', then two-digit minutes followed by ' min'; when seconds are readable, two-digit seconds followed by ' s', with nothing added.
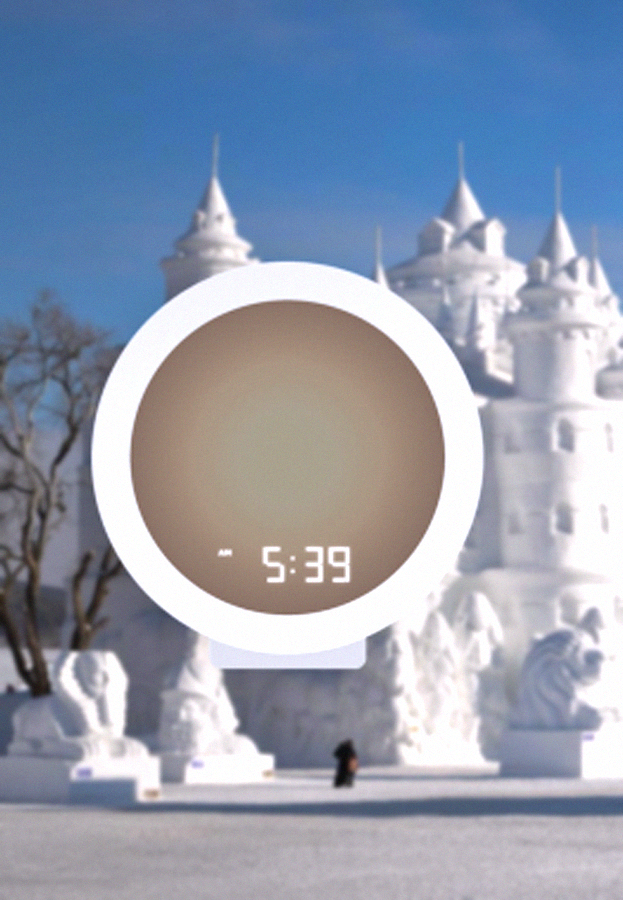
5 h 39 min
